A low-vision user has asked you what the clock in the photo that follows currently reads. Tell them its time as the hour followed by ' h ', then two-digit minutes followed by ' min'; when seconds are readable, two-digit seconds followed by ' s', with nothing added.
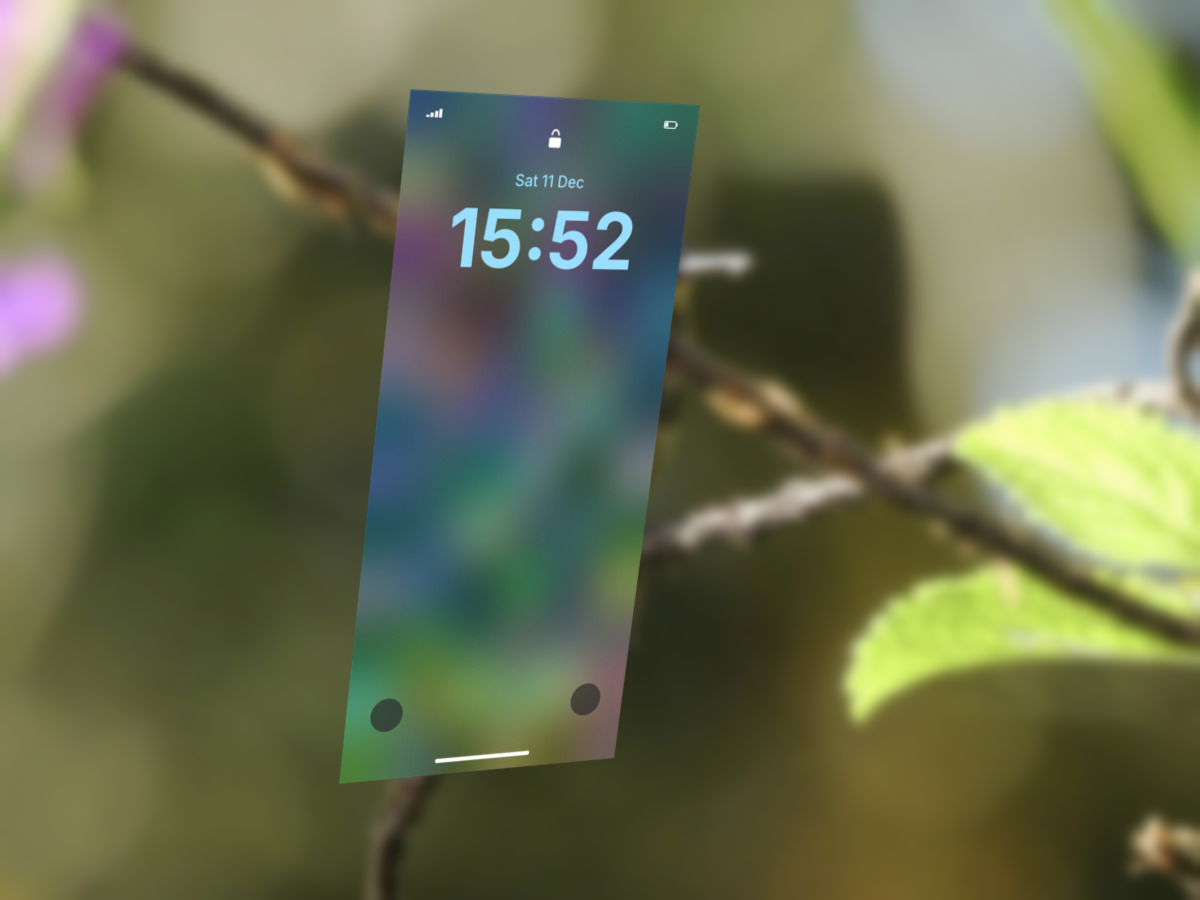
15 h 52 min
